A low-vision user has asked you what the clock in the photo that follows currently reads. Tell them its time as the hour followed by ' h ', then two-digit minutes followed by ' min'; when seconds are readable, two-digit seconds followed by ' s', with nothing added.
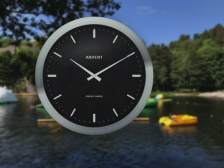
10 h 10 min
